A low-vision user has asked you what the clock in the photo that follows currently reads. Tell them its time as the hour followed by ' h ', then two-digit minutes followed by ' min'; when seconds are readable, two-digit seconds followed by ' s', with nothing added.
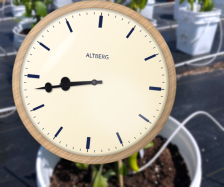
8 h 43 min
